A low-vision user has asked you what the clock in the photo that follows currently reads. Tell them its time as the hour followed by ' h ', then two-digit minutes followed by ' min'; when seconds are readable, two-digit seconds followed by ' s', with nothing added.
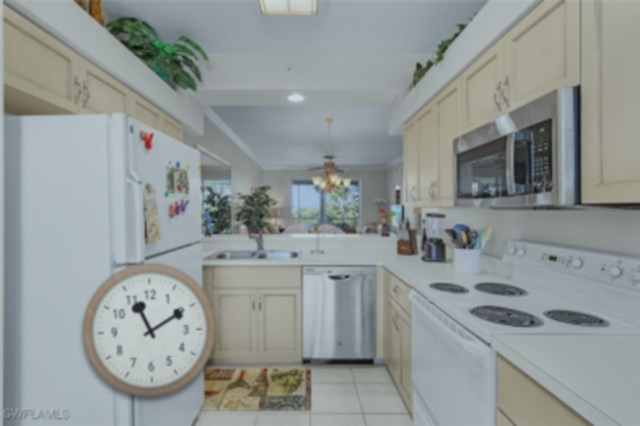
11 h 10 min
